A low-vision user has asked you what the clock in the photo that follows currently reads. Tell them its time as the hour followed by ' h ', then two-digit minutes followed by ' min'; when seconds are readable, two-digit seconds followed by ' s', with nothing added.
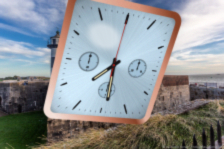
7 h 29 min
